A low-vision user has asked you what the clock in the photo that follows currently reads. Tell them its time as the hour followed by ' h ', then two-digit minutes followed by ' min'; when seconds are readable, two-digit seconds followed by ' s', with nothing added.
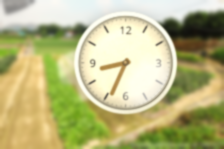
8 h 34 min
